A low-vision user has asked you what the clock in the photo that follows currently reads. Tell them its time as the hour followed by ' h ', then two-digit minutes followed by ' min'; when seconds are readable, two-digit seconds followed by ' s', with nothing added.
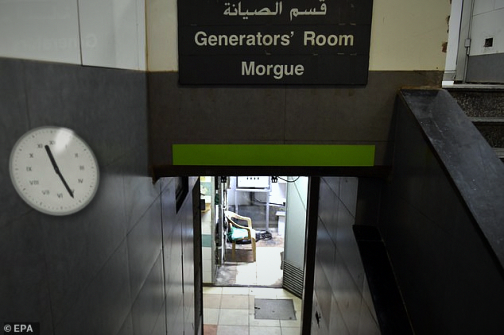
11 h 26 min
